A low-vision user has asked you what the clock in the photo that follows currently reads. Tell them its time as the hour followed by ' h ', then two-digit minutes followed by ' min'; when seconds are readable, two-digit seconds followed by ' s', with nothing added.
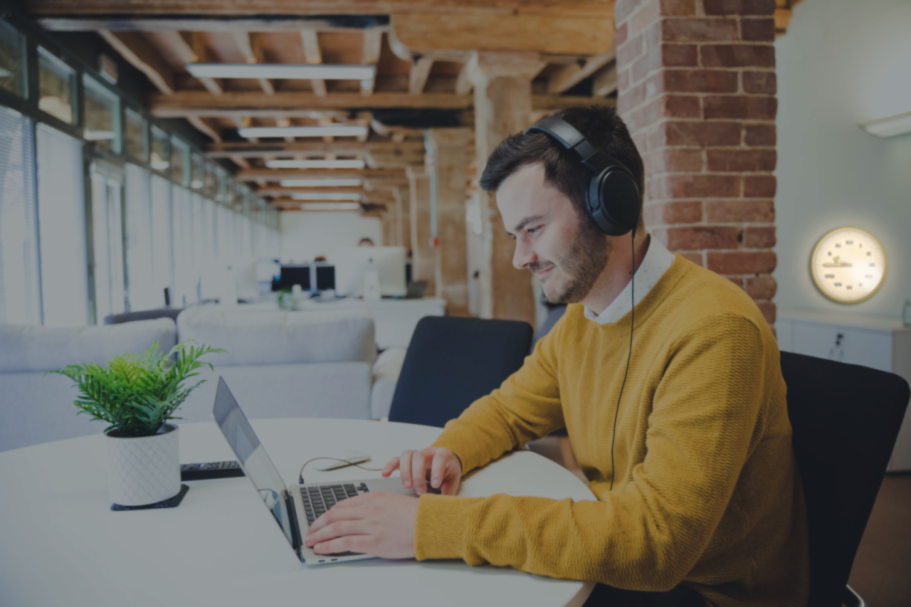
9 h 45 min
